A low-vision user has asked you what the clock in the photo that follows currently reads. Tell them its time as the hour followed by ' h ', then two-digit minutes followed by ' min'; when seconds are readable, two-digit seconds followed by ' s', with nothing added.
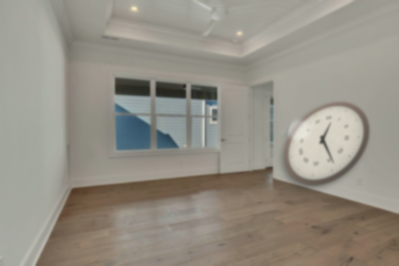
12 h 24 min
